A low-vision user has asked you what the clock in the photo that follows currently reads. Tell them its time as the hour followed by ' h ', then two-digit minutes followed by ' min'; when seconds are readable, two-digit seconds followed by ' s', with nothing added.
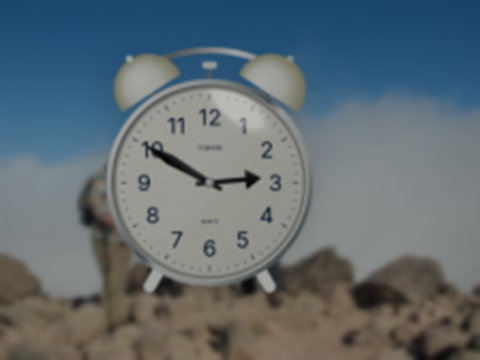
2 h 50 min
